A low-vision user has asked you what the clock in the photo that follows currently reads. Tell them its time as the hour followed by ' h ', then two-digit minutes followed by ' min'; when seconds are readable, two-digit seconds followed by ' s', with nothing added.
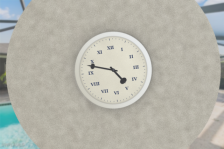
4 h 48 min
